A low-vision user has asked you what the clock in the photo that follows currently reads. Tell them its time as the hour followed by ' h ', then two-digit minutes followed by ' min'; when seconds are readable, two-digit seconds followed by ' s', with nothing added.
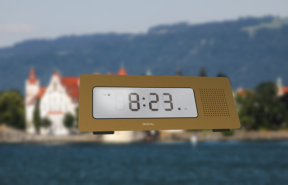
8 h 23 min
